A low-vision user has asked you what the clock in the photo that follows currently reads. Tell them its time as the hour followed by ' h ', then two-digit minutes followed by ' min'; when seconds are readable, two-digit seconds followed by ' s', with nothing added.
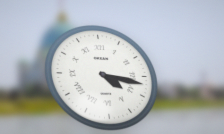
4 h 17 min
